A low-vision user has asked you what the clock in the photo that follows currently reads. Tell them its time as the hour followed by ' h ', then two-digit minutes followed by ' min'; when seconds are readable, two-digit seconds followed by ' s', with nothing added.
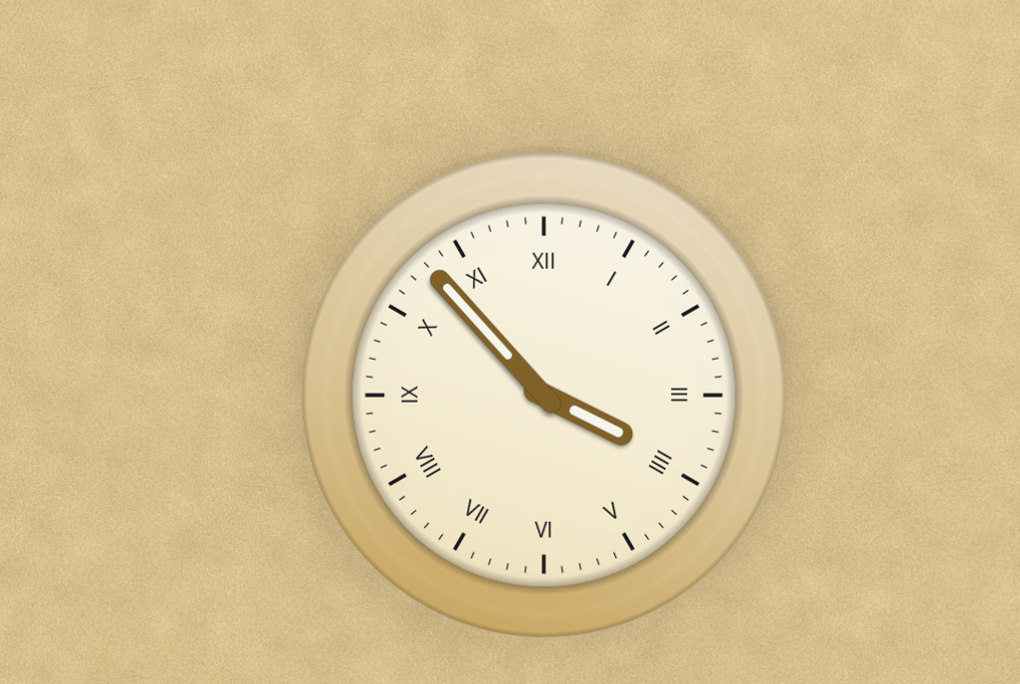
3 h 53 min
